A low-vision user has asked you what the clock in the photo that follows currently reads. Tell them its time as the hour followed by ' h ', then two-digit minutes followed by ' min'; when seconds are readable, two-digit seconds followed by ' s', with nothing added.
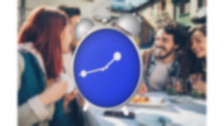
1 h 43 min
